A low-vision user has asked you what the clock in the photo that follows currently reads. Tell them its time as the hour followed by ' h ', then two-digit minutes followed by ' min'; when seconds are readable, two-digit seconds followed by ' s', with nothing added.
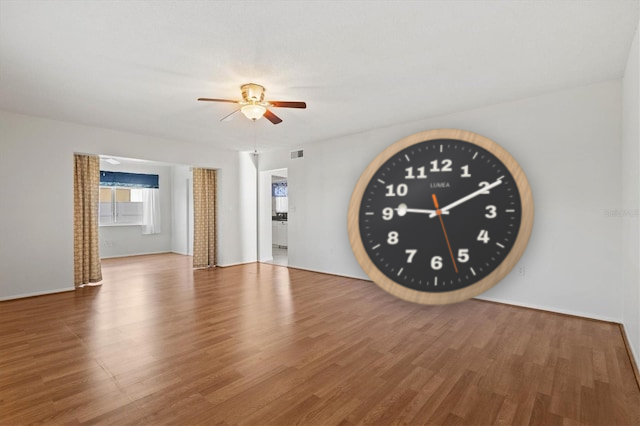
9 h 10 min 27 s
